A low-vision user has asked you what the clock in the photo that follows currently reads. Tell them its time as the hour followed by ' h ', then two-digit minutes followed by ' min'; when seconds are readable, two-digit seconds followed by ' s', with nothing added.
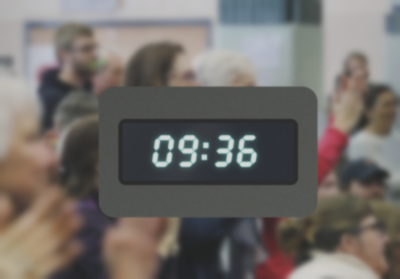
9 h 36 min
